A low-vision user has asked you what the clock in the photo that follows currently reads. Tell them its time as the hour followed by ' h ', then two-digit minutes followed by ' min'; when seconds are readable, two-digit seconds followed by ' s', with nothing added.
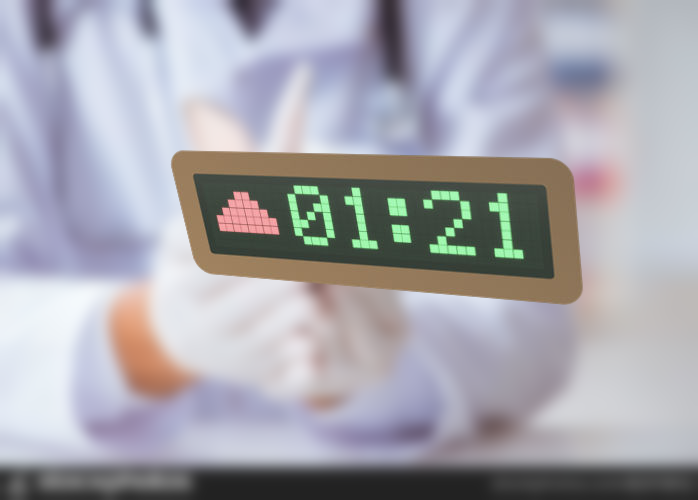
1 h 21 min
